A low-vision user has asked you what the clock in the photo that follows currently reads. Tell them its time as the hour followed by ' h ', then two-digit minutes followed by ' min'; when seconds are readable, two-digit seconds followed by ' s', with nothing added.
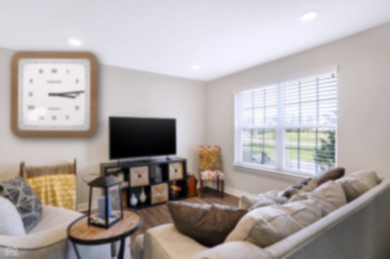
3 h 14 min
